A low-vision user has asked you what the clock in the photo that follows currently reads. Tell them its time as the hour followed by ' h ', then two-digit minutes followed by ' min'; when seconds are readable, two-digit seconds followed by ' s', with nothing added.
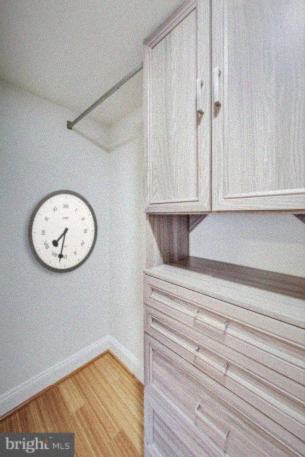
7 h 32 min
